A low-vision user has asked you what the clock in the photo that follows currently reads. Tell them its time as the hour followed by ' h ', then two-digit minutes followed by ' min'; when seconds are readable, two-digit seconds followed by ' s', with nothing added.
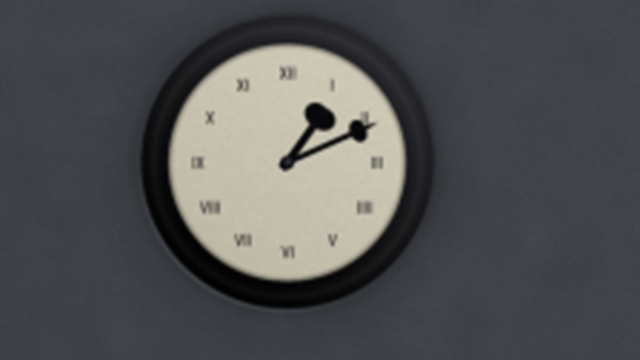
1 h 11 min
